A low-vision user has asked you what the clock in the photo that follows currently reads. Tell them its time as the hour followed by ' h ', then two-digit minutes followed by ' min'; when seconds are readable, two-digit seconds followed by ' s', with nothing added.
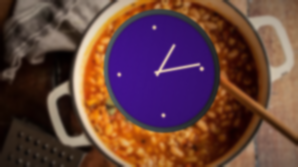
1 h 14 min
